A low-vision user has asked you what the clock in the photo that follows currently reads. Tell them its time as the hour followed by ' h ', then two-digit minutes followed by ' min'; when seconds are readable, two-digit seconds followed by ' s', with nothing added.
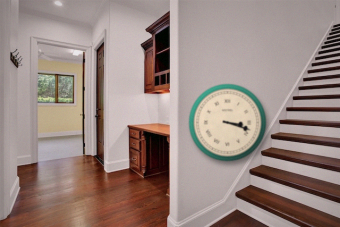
3 h 18 min
